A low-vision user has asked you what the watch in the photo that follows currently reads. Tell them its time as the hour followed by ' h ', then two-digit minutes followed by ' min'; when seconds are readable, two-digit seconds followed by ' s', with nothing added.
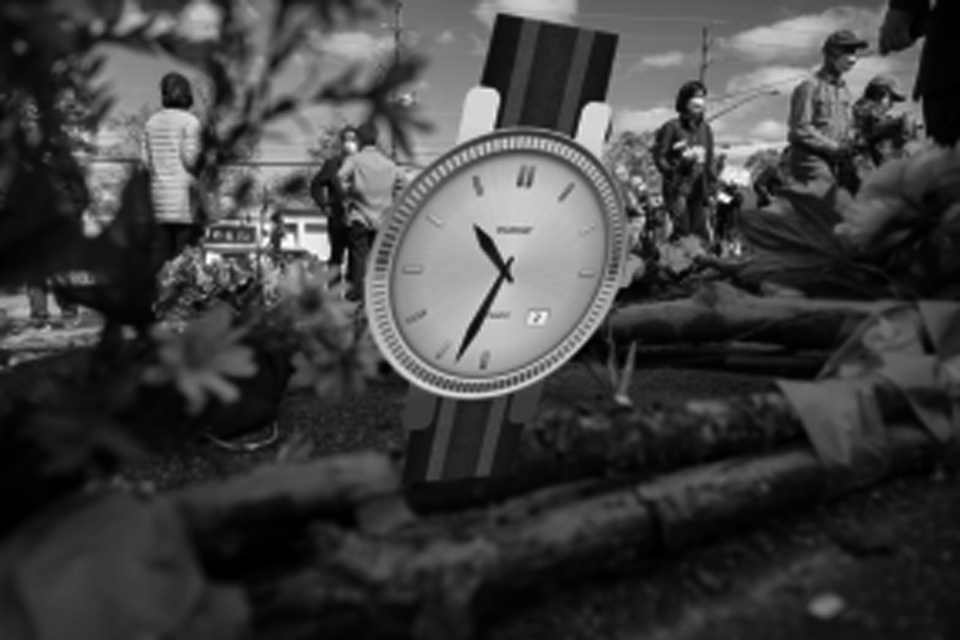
10 h 33 min
